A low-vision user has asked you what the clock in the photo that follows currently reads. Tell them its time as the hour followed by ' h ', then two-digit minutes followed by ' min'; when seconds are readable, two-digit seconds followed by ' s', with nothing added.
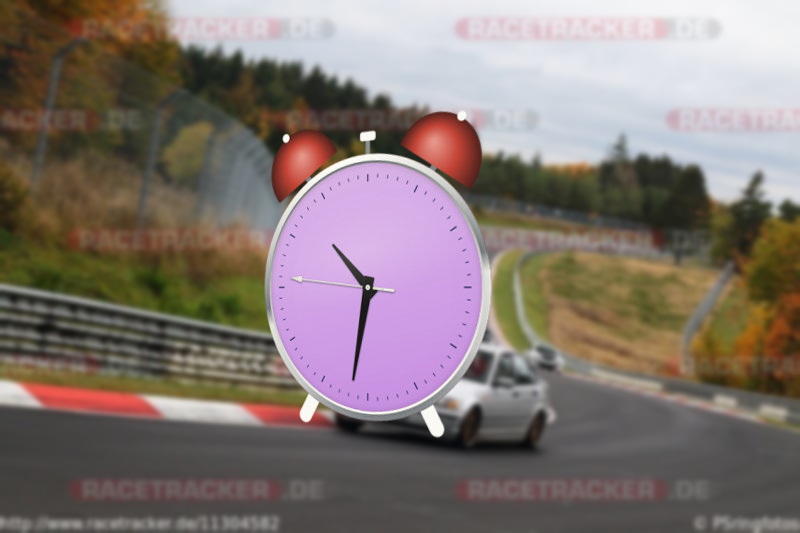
10 h 31 min 46 s
